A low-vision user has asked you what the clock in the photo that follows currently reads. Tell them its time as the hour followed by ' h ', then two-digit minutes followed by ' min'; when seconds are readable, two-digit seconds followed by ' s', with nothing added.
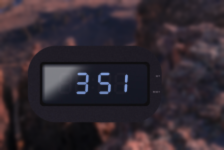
3 h 51 min
